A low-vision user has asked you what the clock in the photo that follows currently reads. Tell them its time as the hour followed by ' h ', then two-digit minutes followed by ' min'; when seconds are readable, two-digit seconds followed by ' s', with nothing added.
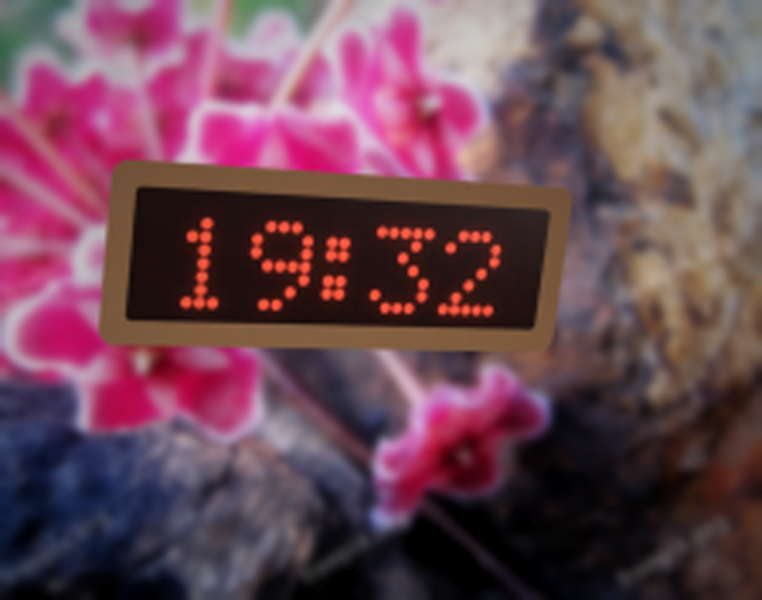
19 h 32 min
